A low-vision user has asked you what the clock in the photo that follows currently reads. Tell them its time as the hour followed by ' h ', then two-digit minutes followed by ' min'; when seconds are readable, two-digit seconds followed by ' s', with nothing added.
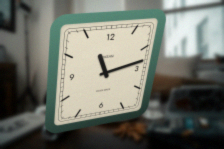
11 h 13 min
